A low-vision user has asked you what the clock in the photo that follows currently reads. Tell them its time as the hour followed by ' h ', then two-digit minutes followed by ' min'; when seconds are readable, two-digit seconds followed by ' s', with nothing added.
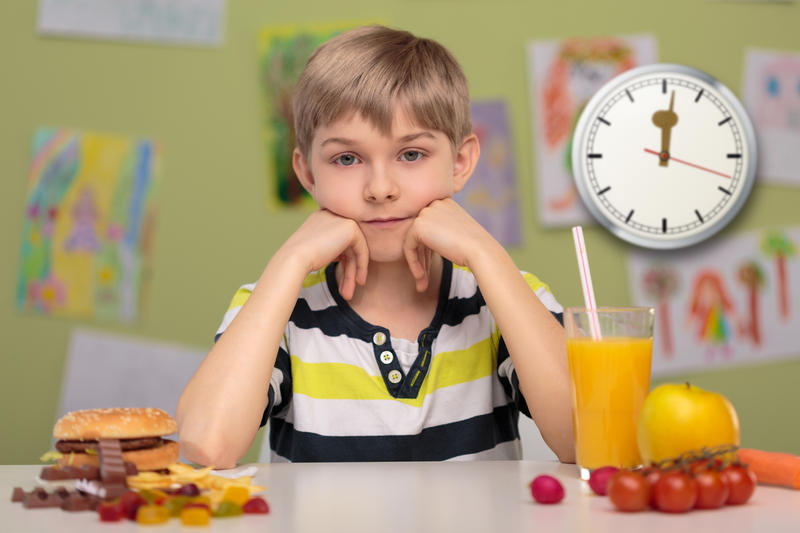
12 h 01 min 18 s
